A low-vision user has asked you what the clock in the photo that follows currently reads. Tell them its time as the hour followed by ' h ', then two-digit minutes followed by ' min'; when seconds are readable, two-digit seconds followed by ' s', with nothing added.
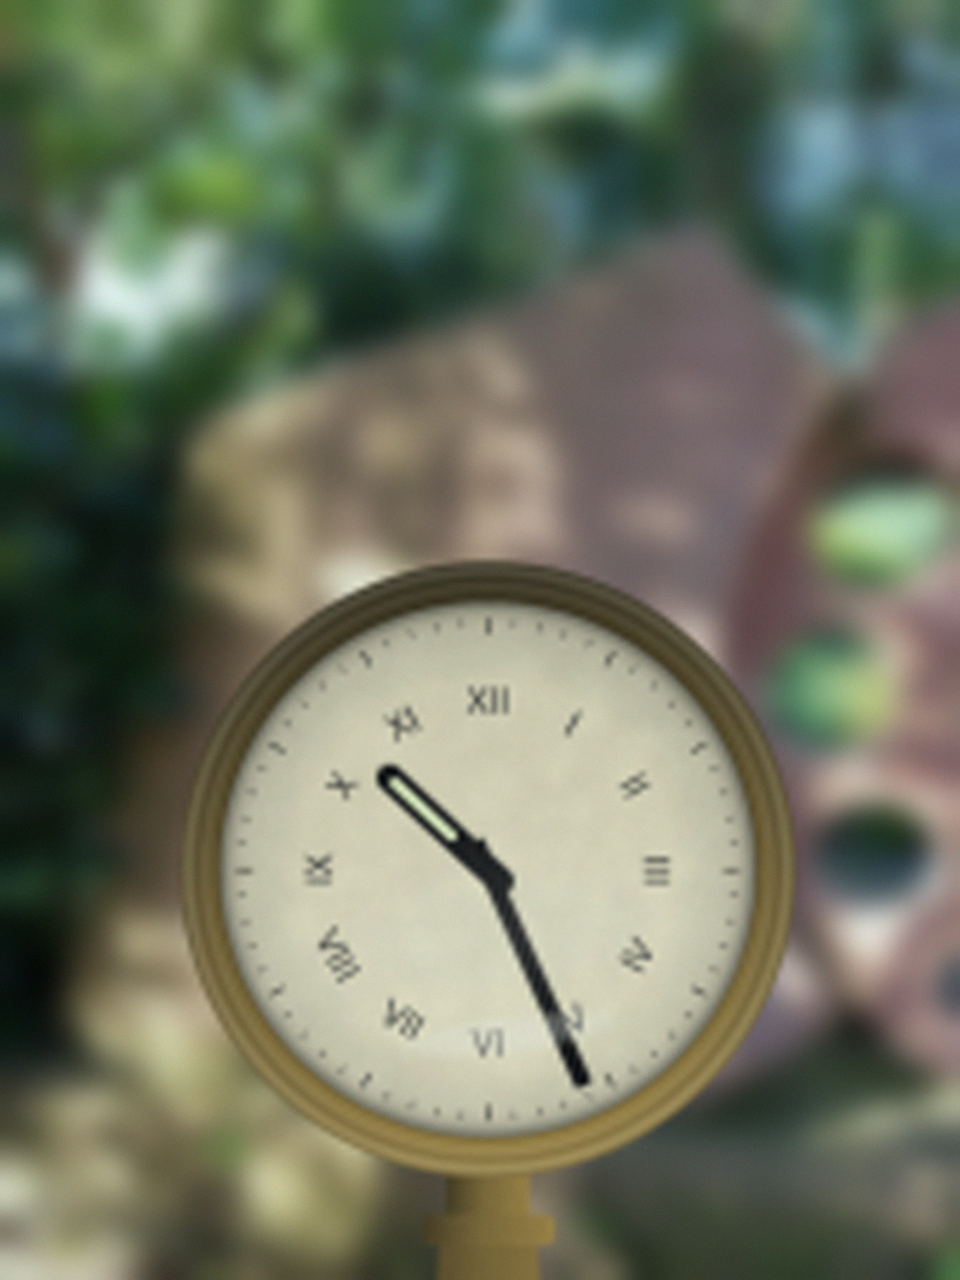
10 h 26 min
